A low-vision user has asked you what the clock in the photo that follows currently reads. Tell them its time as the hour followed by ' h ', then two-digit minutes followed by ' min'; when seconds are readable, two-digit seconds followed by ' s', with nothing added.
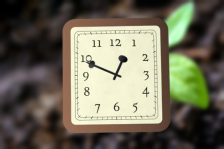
12 h 49 min
